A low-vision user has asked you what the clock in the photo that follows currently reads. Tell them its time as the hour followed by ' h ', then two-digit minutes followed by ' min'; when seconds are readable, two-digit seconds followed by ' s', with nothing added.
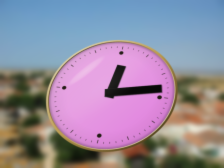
12 h 13 min
